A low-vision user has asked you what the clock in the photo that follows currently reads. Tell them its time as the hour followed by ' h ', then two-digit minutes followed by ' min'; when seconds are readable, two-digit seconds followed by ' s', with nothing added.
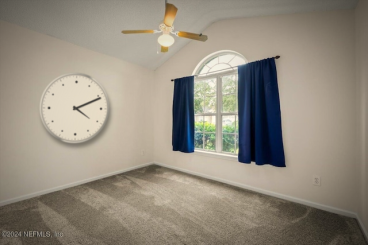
4 h 11 min
